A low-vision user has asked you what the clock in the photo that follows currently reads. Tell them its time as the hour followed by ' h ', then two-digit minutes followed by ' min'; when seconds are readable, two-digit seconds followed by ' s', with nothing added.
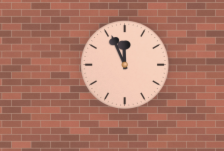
11 h 56 min
